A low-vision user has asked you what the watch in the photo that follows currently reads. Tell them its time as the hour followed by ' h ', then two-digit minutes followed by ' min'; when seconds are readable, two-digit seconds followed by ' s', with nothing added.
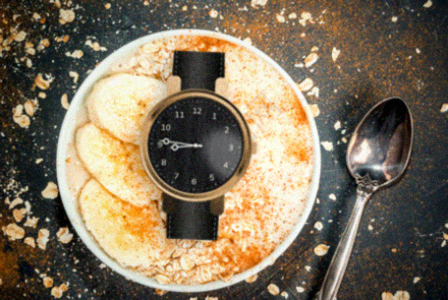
8 h 46 min
